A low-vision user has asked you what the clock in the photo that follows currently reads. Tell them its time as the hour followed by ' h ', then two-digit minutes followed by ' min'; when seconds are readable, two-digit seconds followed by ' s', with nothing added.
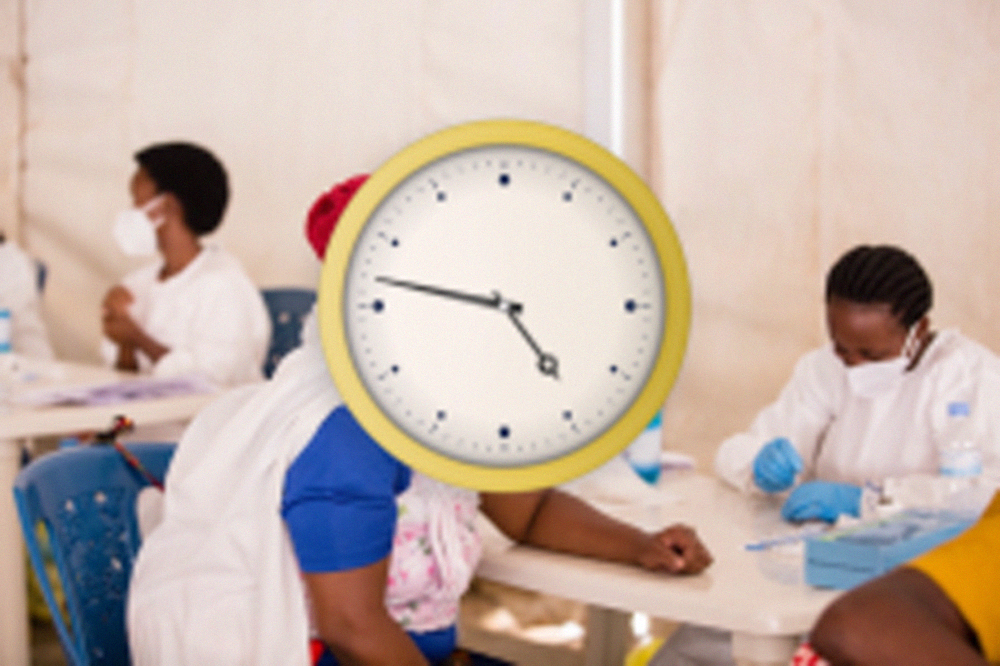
4 h 47 min
